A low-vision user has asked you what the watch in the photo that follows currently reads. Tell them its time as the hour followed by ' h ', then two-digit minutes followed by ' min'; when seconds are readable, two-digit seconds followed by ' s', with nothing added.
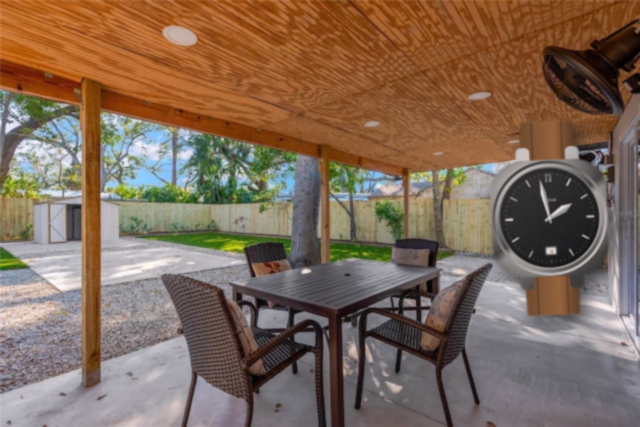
1 h 58 min
